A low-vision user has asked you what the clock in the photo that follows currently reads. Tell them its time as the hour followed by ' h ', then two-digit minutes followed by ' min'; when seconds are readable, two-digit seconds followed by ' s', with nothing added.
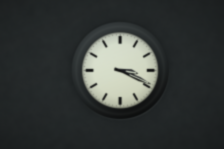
3 h 19 min
